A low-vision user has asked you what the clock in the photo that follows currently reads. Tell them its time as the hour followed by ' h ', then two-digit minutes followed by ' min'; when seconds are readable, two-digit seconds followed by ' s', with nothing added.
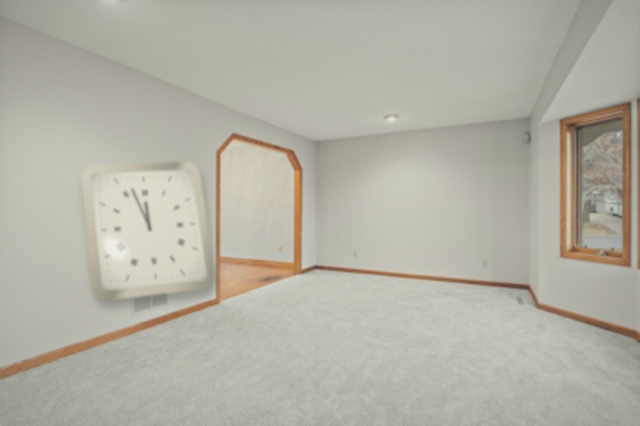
11 h 57 min
